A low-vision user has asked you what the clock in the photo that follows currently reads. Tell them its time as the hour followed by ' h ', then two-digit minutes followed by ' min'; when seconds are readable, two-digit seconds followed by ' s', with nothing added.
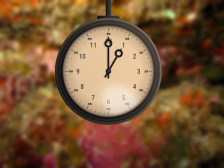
1 h 00 min
